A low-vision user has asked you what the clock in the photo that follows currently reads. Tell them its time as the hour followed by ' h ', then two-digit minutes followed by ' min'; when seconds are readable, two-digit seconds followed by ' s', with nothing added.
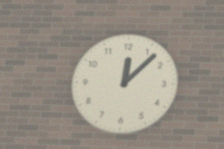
12 h 07 min
